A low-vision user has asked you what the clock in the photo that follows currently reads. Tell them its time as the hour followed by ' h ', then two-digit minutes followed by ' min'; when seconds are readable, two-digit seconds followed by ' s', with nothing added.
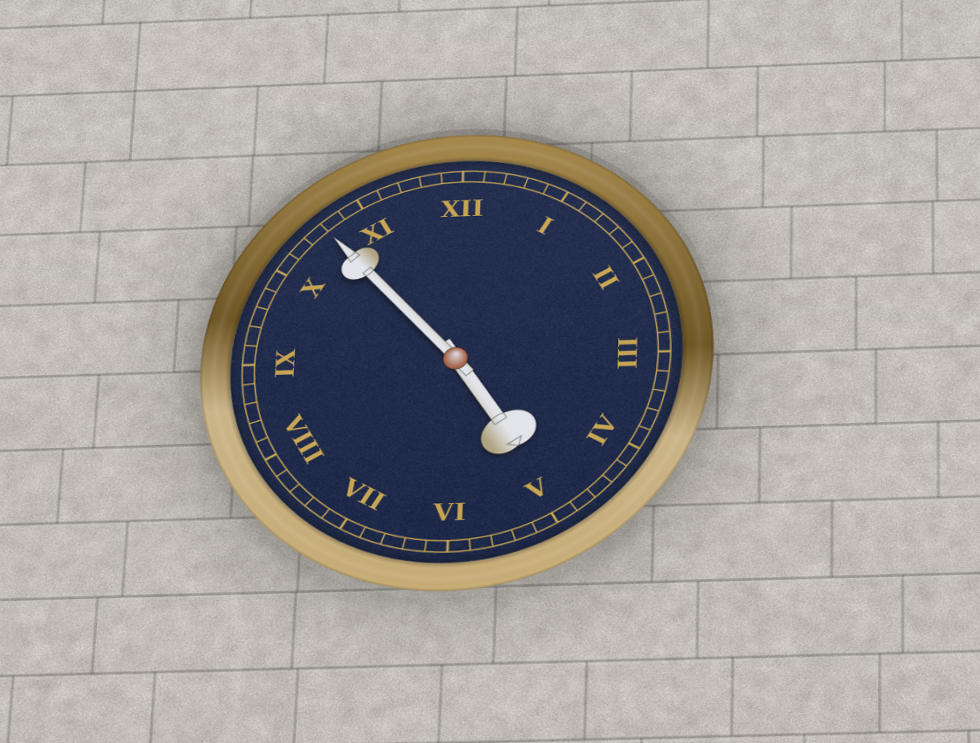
4 h 53 min
